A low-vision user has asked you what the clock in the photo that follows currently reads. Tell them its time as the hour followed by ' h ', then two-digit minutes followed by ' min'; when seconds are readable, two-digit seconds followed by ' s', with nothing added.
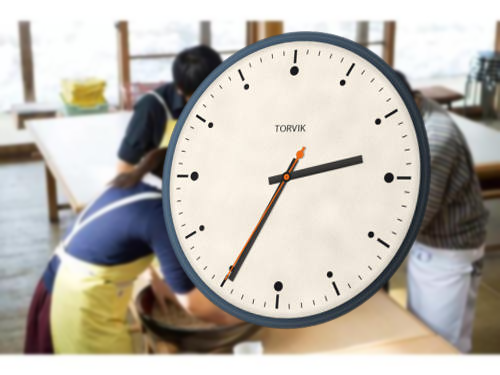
2 h 34 min 35 s
